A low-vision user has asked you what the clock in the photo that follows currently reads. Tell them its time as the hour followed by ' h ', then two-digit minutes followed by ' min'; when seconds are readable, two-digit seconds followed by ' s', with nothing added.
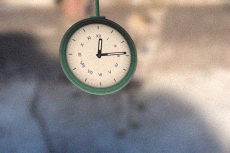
12 h 14 min
